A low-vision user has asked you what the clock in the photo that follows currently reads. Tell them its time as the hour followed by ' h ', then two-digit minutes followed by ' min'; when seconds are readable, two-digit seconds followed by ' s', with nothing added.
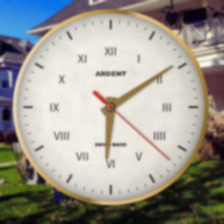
6 h 09 min 22 s
